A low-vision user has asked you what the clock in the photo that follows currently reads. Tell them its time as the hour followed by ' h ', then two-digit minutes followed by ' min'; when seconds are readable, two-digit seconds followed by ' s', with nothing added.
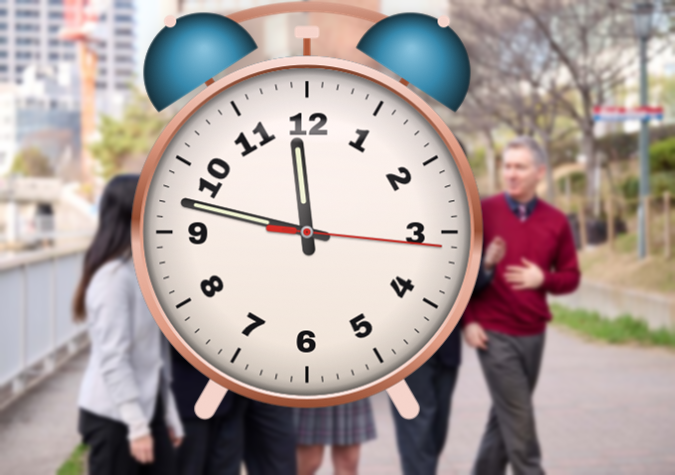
11 h 47 min 16 s
